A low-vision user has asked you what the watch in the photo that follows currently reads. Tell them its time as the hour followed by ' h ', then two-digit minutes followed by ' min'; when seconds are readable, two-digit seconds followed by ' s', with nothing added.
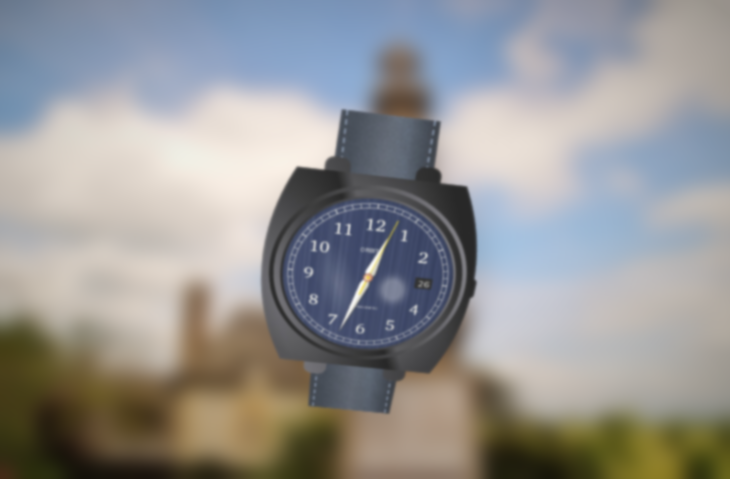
12 h 33 min 03 s
